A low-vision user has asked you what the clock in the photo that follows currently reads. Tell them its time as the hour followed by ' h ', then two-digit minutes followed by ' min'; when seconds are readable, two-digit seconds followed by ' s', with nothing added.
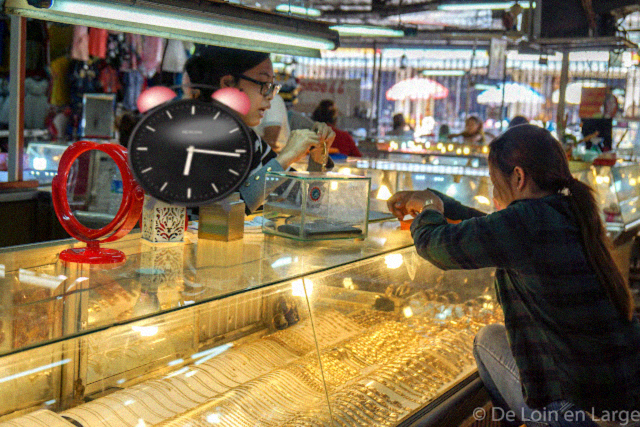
6 h 16 min
